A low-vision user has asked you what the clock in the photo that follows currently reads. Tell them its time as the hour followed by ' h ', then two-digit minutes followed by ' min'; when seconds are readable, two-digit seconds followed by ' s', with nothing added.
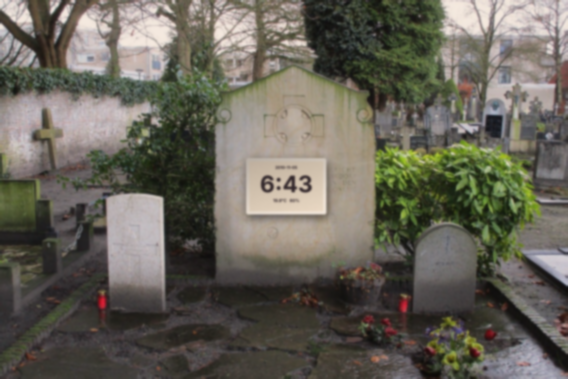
6 h 43 min
